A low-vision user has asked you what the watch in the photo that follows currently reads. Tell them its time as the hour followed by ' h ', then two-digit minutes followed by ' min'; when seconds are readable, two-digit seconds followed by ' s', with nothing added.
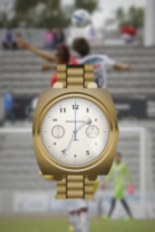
1 h 34 min
